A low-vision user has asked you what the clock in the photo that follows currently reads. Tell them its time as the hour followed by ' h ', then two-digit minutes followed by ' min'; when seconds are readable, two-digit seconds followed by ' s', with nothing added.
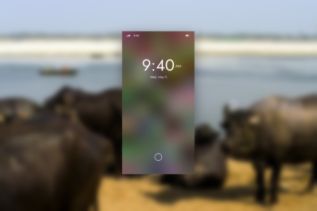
9 h 40 min
